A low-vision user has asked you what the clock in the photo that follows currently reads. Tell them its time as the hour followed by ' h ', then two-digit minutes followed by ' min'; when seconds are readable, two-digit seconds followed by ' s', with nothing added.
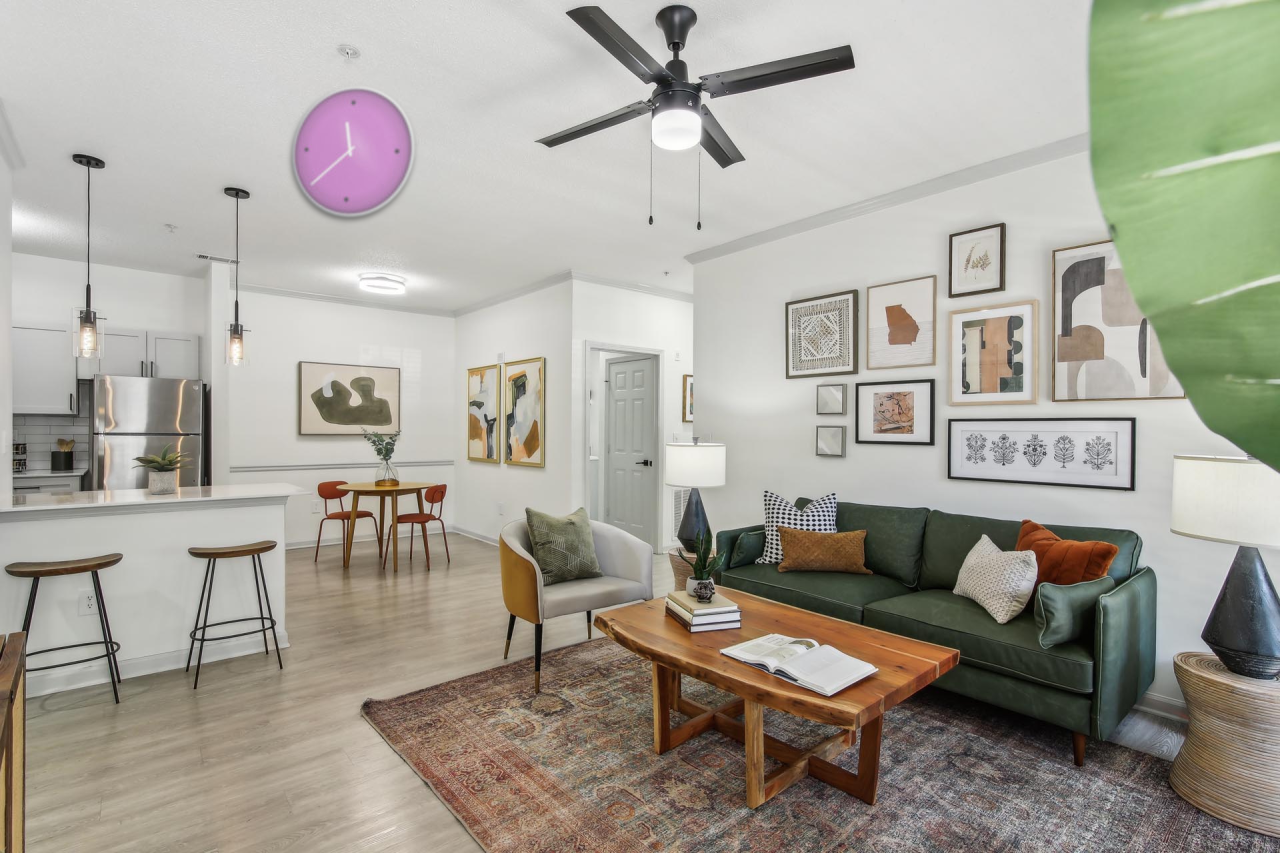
11 h 38 min
